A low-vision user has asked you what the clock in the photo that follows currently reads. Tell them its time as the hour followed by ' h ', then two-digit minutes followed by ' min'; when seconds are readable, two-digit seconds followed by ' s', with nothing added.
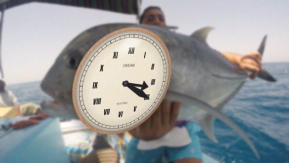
3 h 20 min
